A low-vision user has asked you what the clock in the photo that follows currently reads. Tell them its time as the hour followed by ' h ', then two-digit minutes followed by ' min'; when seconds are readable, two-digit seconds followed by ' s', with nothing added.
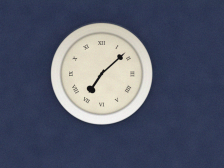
7 h 08 min
